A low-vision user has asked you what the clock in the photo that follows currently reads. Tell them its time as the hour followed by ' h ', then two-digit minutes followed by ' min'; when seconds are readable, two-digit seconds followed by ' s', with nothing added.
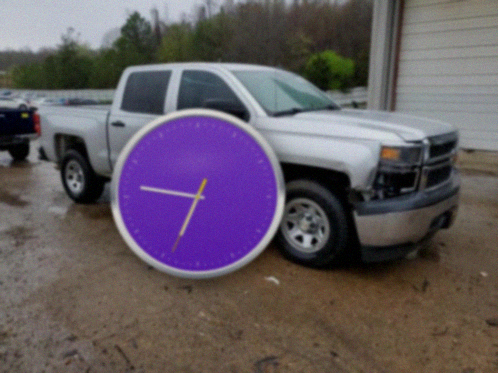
6 h 46 min 34 s
